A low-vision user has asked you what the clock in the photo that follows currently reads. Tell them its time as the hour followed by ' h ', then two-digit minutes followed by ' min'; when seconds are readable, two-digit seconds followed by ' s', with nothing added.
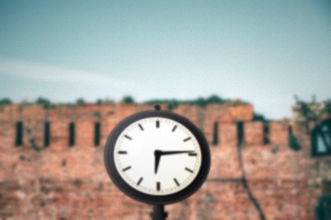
6 h 14 min
